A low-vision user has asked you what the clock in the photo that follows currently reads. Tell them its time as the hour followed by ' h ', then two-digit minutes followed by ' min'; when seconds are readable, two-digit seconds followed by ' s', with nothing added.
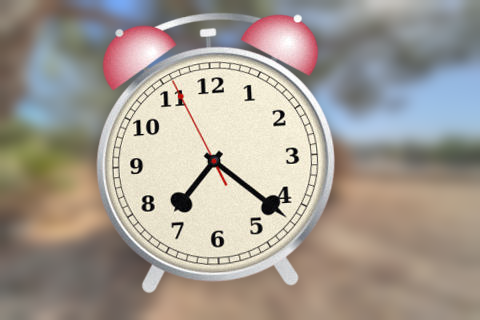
7 h 21 min 56 s
